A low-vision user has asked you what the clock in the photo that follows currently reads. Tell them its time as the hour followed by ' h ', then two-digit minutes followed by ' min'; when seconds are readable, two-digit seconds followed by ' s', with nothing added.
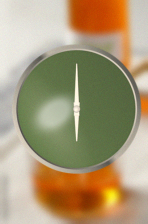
6 h 00 min
